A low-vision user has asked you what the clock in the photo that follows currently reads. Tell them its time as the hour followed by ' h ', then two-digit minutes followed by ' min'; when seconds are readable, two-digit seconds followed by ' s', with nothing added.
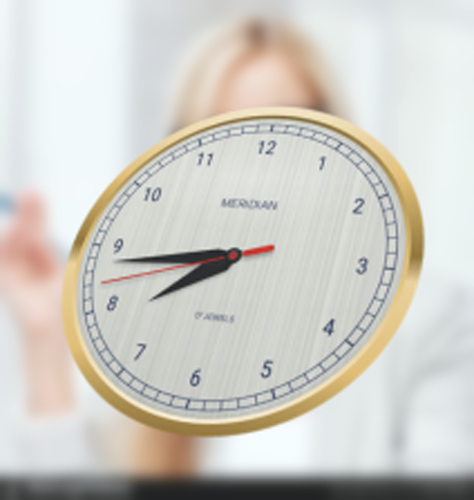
7 h 43 min 42 s
